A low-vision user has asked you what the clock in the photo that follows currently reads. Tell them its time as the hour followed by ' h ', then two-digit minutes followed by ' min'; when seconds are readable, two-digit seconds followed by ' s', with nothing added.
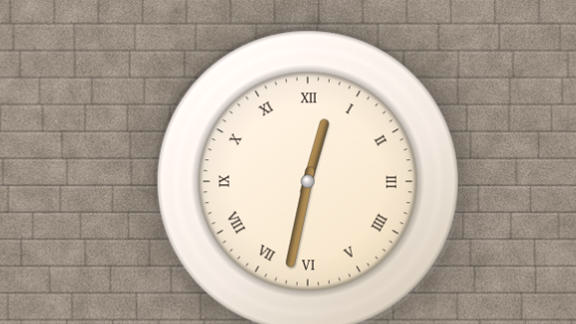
12 h 32 min
